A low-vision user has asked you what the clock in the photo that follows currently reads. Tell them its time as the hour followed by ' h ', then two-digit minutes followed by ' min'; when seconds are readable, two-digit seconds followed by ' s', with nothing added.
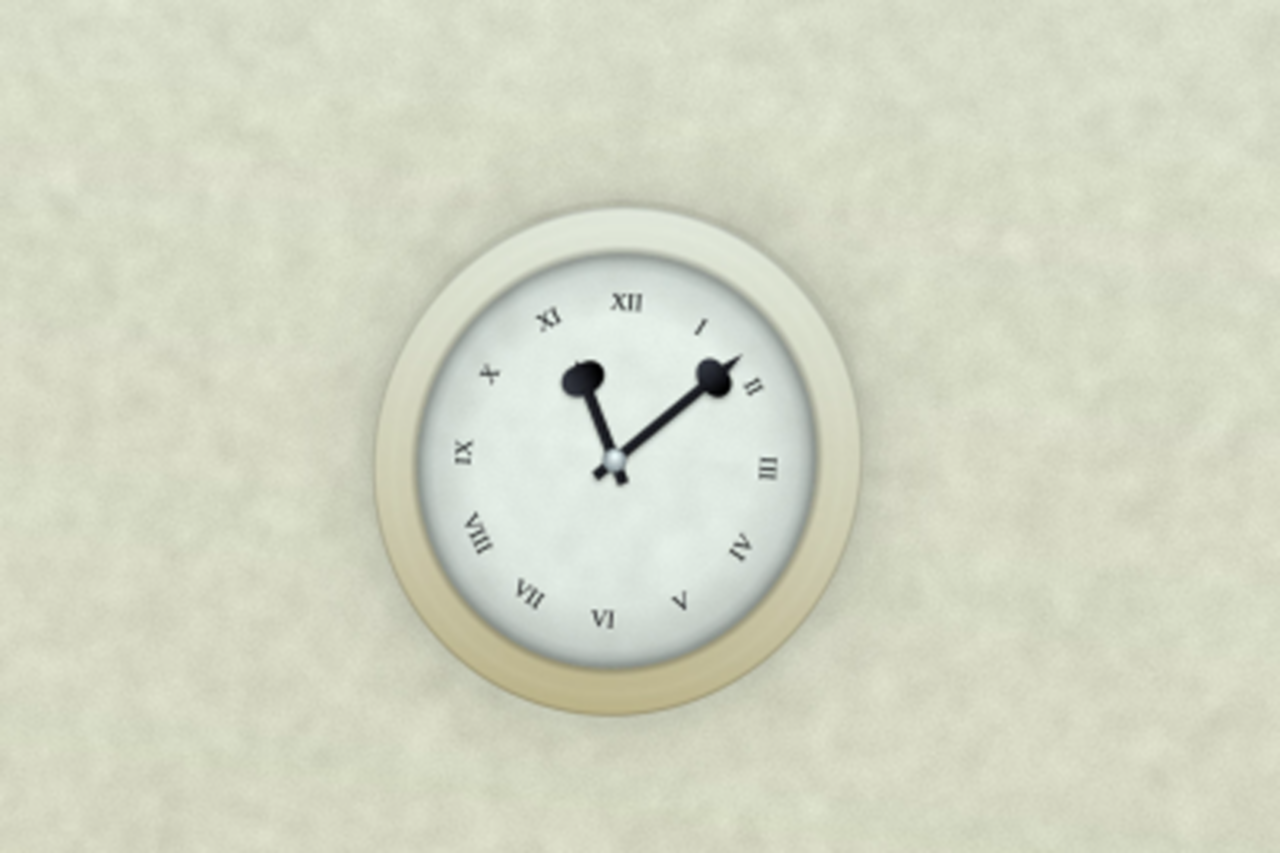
11 h 08 min
